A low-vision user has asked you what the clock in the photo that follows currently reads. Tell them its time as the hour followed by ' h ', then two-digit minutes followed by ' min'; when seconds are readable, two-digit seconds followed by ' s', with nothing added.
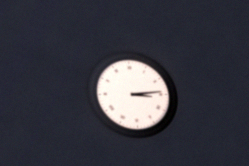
3 h 14 min
